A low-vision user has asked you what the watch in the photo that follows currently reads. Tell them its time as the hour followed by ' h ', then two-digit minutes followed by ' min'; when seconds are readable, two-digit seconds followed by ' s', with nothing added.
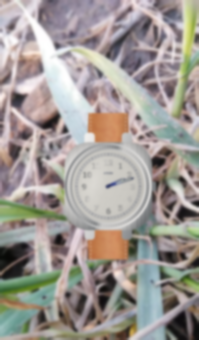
2 h 12 min
